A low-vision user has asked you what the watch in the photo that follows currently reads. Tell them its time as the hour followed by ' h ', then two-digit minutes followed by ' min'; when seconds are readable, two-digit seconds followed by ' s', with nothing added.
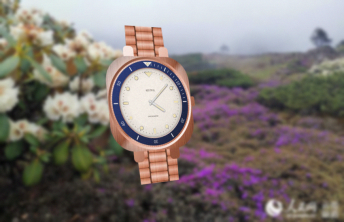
4 h 08 min
